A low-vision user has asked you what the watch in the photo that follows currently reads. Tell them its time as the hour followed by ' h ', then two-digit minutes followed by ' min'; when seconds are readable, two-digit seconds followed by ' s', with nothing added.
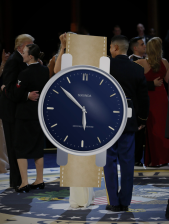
5 h 52 min
